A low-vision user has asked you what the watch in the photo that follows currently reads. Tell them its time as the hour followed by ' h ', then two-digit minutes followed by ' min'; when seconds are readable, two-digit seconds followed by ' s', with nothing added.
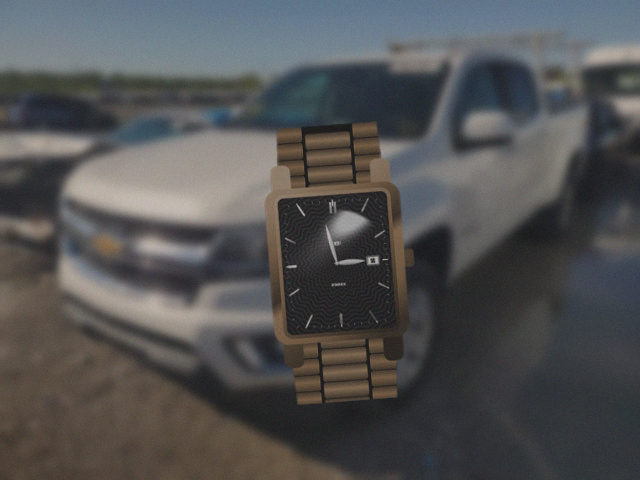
2 h 58 min
